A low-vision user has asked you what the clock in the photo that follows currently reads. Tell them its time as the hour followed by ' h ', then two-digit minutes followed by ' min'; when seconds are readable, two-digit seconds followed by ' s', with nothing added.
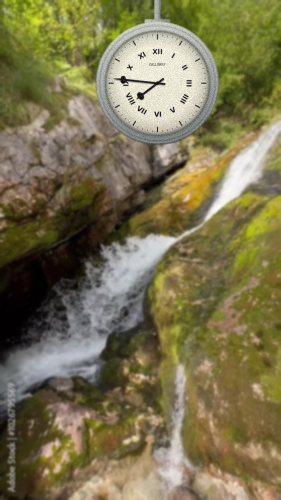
7 h 46 min
